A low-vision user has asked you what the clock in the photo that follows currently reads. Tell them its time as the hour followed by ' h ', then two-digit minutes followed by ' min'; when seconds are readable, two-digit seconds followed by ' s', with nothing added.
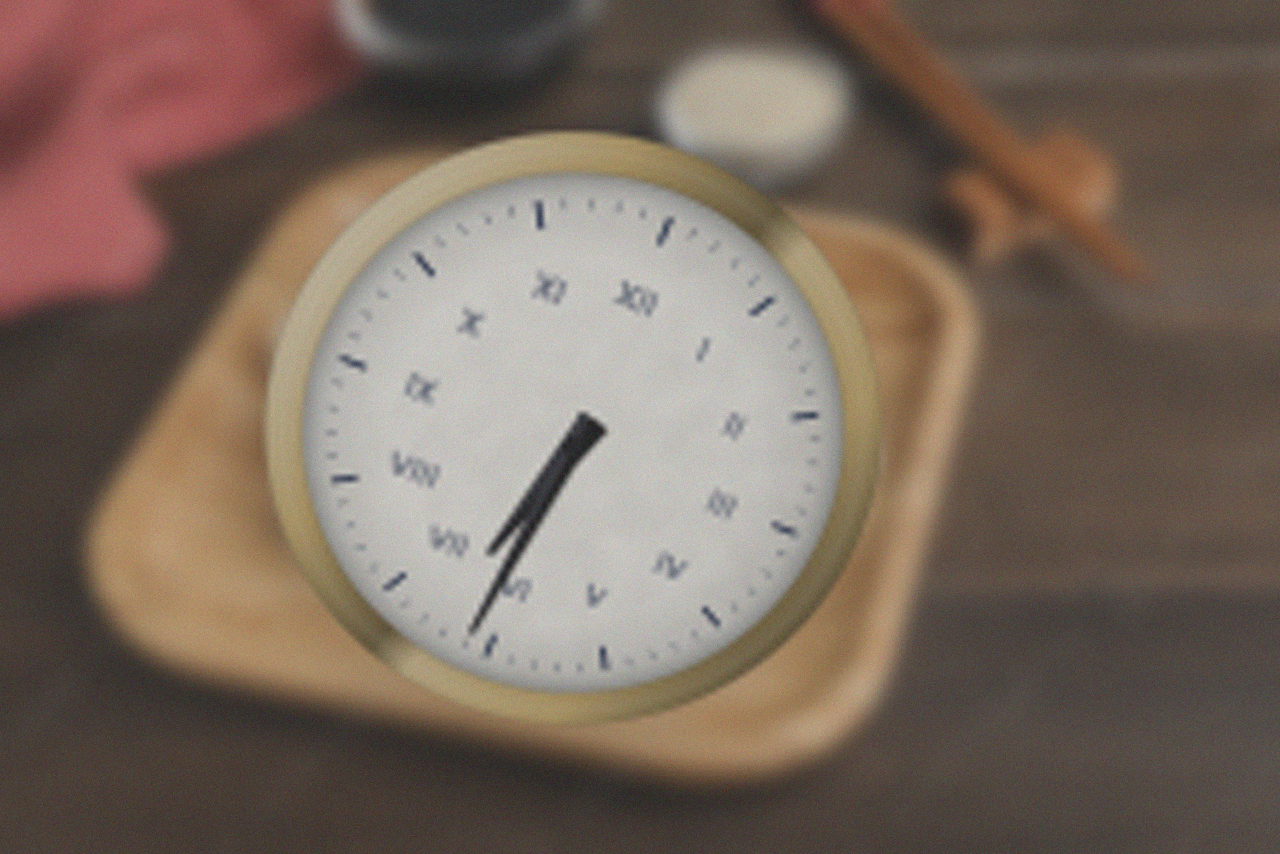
6 h 31 min
